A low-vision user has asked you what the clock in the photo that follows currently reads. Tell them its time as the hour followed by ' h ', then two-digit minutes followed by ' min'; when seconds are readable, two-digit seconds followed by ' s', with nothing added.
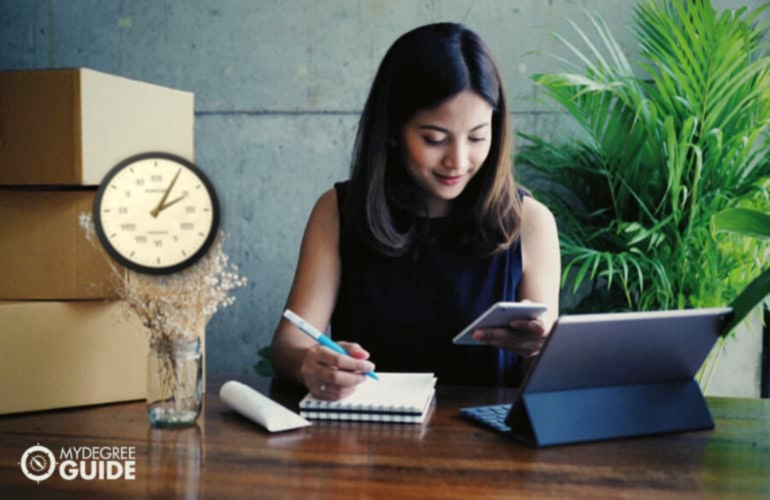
2 h 05 min
